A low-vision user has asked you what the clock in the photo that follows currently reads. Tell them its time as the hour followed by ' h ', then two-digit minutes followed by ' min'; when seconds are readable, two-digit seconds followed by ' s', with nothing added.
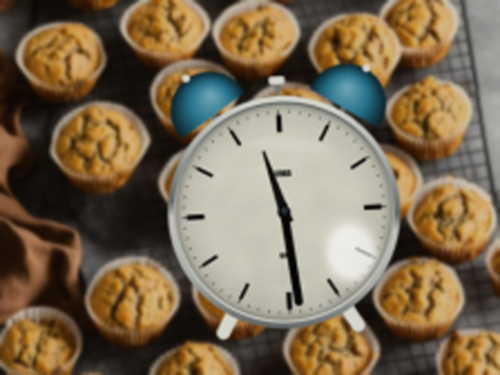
11 h 29 min
